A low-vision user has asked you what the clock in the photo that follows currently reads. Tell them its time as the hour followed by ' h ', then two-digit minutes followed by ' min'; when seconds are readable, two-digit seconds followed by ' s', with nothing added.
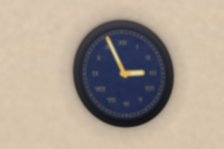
2 h 56 min
